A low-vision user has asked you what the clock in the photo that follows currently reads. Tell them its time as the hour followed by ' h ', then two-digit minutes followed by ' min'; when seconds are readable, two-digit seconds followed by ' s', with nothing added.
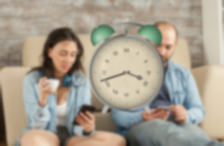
3 h 42 min
